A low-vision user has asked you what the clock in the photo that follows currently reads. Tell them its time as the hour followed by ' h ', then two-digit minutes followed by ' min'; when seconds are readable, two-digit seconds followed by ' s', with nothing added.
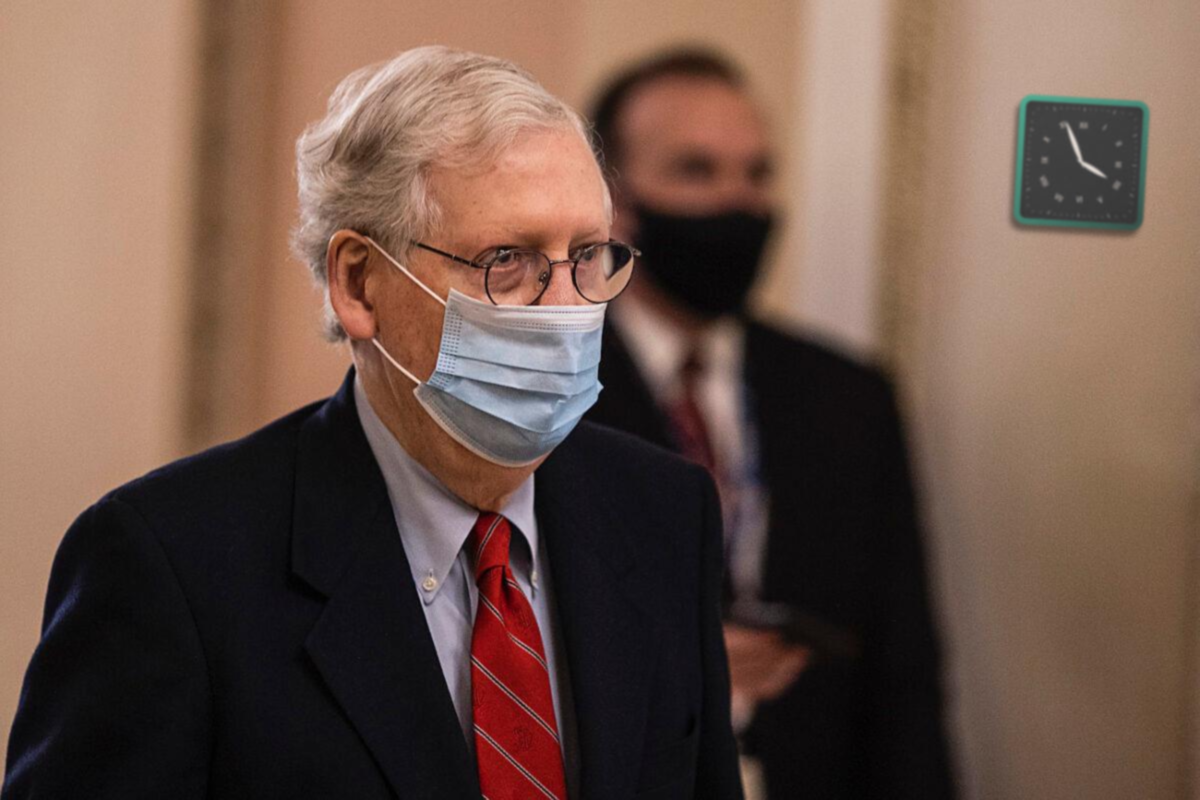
3 h 56 min
